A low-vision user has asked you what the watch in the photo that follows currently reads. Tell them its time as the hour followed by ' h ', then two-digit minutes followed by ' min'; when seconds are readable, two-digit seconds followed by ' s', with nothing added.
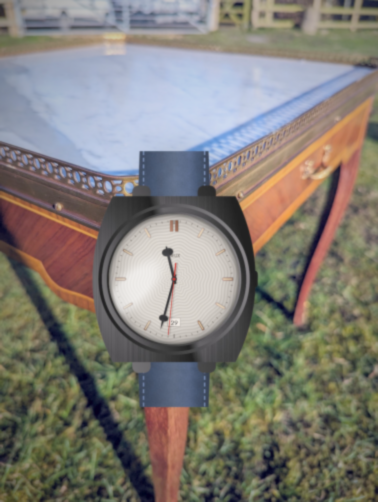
11 h 32 min 31 s
